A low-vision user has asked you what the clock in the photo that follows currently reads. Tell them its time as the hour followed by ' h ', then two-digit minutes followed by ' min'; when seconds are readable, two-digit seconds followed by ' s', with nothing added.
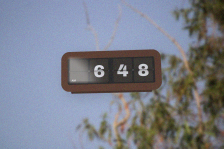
6 h 48 min
